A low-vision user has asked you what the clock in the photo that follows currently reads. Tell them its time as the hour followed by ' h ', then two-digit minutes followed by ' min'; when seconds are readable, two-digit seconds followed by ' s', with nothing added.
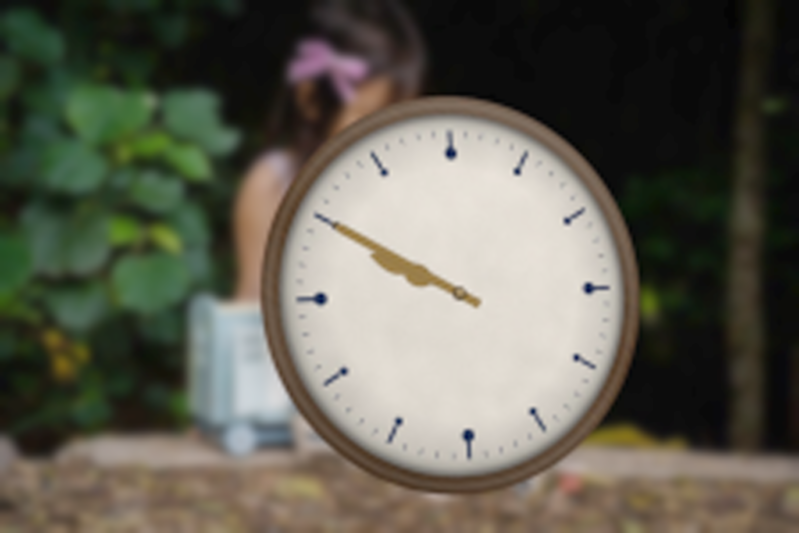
9 h 50 min
